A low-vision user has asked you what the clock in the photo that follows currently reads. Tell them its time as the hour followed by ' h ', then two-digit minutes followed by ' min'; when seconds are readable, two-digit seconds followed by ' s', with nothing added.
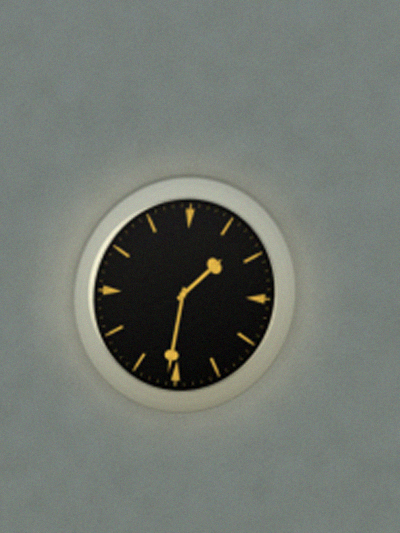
1 h 31 min
